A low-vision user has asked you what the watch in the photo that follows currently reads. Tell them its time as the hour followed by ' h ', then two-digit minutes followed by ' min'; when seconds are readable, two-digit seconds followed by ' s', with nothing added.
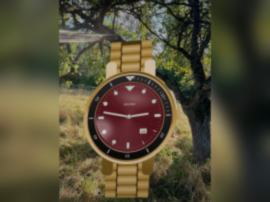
2 h 47 min
